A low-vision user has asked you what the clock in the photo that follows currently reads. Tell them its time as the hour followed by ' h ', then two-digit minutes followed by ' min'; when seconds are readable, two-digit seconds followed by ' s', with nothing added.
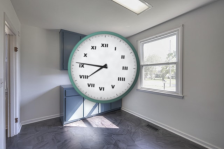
7 h 46 min
